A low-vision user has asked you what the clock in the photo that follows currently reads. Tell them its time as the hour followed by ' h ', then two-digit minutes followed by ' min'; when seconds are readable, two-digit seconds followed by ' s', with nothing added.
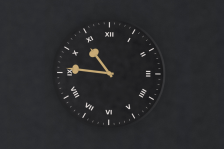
10 h 46 min
